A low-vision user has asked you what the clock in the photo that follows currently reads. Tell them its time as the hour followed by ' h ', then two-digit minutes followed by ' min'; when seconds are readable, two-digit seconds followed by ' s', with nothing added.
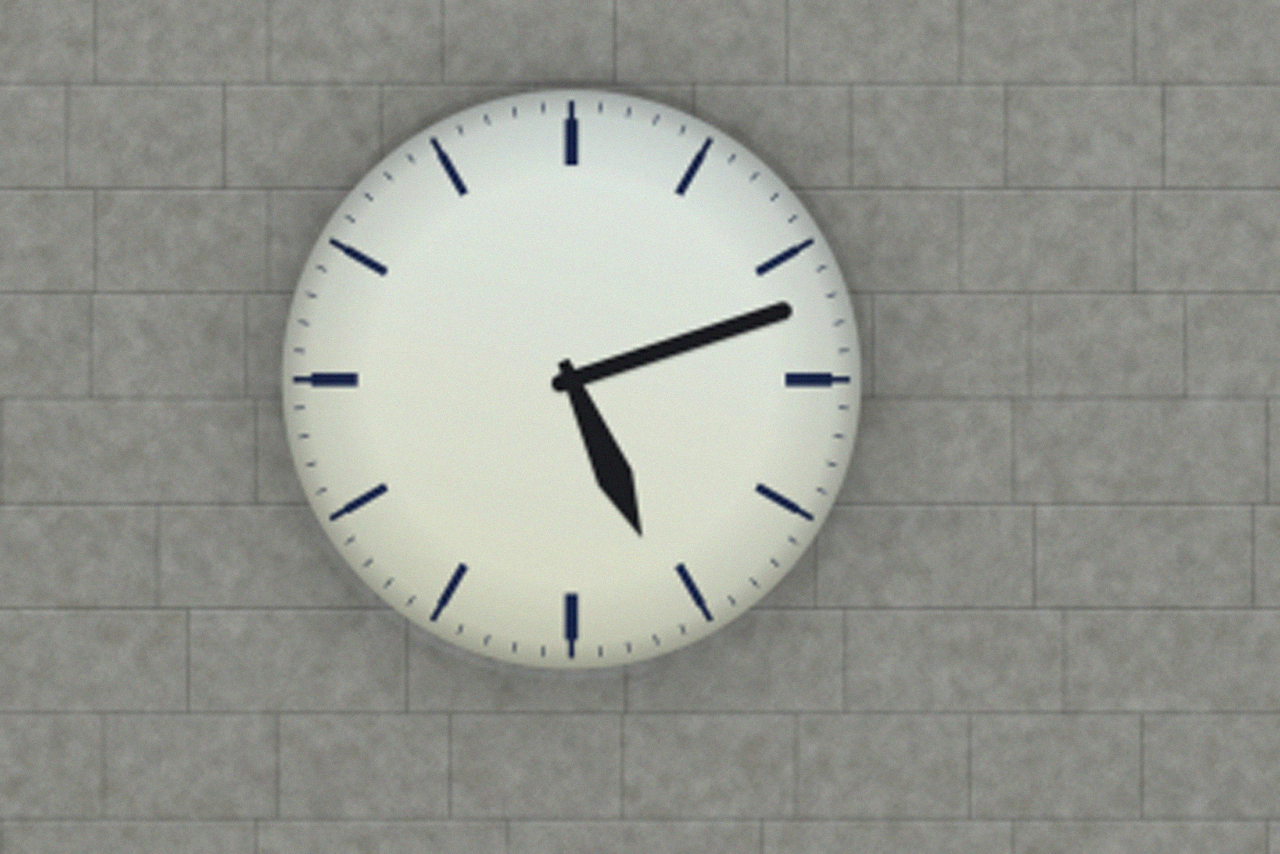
5 h 12 min
